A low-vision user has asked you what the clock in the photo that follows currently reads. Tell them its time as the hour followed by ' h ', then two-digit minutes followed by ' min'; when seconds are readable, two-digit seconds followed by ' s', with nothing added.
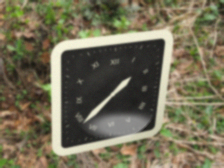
1 h 38 min
